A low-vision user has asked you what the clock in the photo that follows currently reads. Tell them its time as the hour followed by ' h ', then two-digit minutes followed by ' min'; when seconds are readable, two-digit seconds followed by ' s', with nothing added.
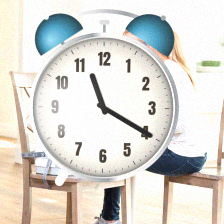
11 h 20 min
